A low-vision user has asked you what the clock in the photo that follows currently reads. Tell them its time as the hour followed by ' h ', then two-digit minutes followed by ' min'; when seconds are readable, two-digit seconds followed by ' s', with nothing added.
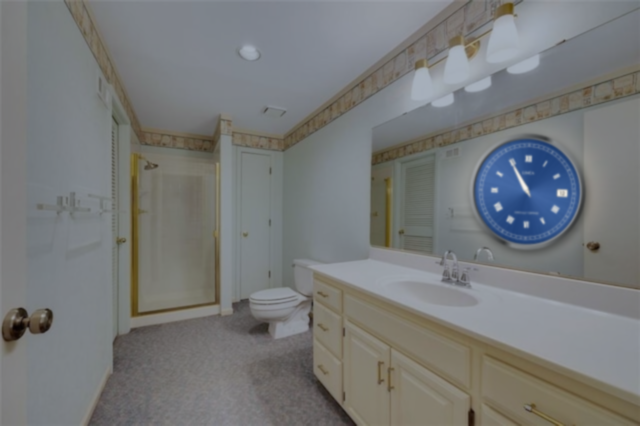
10 h 55 min
